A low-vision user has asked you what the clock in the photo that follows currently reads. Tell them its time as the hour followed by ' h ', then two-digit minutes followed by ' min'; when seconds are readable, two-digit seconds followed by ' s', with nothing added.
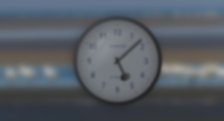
5 h 08 min
